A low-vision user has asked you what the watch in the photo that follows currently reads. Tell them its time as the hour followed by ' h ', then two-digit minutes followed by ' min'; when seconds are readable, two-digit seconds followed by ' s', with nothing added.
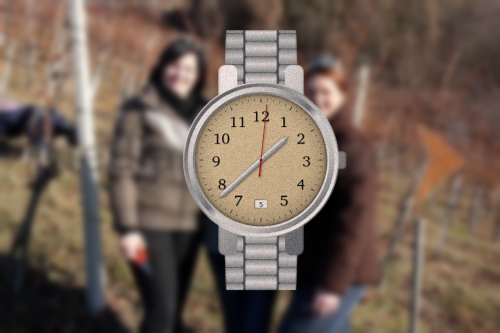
1 h 38 min 01 s
